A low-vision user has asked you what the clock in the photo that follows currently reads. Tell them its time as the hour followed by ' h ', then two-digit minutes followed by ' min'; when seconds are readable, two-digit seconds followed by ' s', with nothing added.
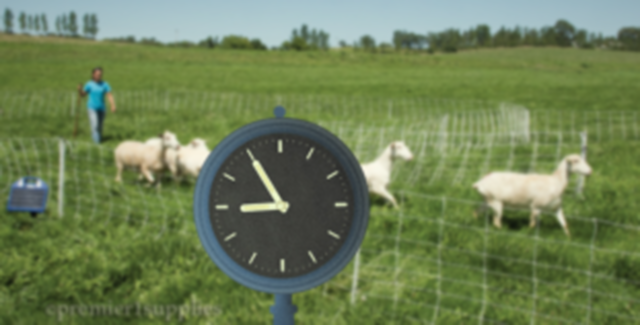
8 h 55 min
